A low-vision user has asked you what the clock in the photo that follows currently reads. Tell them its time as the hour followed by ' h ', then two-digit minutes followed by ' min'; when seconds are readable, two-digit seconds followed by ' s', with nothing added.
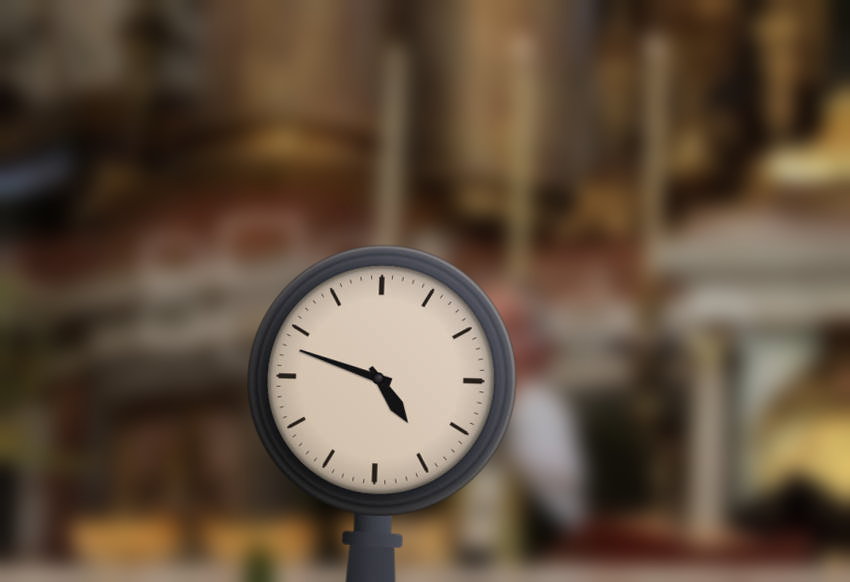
4 h 48 min
